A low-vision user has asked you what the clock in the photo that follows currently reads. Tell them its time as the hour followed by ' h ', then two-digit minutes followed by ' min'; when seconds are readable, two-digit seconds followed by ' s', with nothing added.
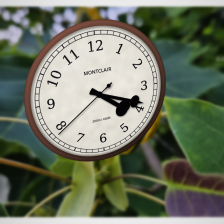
4 h 18 min 39 s
